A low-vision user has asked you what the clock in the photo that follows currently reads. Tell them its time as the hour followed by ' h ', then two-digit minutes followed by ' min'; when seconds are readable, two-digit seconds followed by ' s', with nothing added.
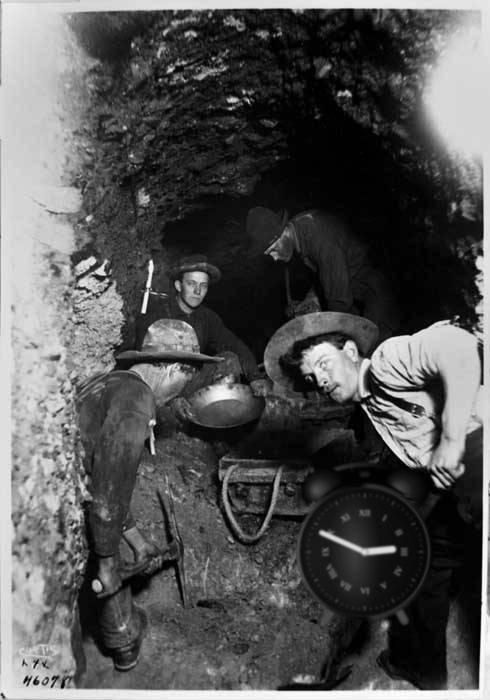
2 h 49 min
